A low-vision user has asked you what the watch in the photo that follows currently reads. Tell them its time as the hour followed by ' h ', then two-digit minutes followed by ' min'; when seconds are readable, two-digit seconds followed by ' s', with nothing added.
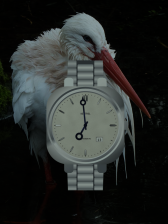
6 h 59 min
